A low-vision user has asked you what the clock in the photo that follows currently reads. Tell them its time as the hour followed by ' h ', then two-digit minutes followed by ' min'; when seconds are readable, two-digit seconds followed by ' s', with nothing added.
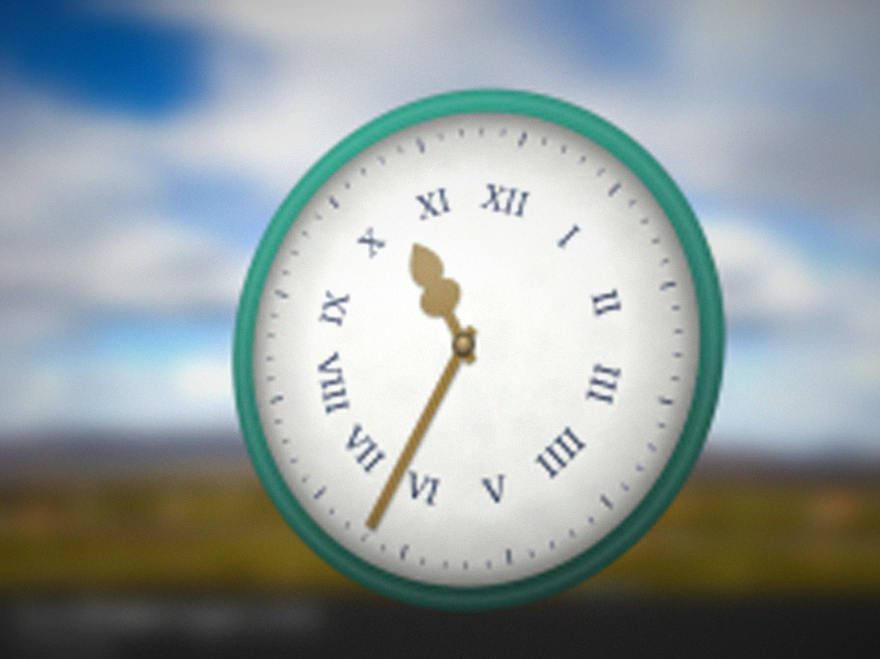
10 h 32 min
